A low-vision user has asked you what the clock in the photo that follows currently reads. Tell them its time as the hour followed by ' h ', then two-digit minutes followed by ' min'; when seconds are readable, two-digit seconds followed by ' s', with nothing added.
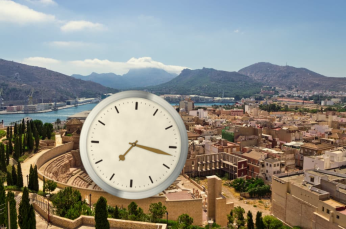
7 h 17 min
